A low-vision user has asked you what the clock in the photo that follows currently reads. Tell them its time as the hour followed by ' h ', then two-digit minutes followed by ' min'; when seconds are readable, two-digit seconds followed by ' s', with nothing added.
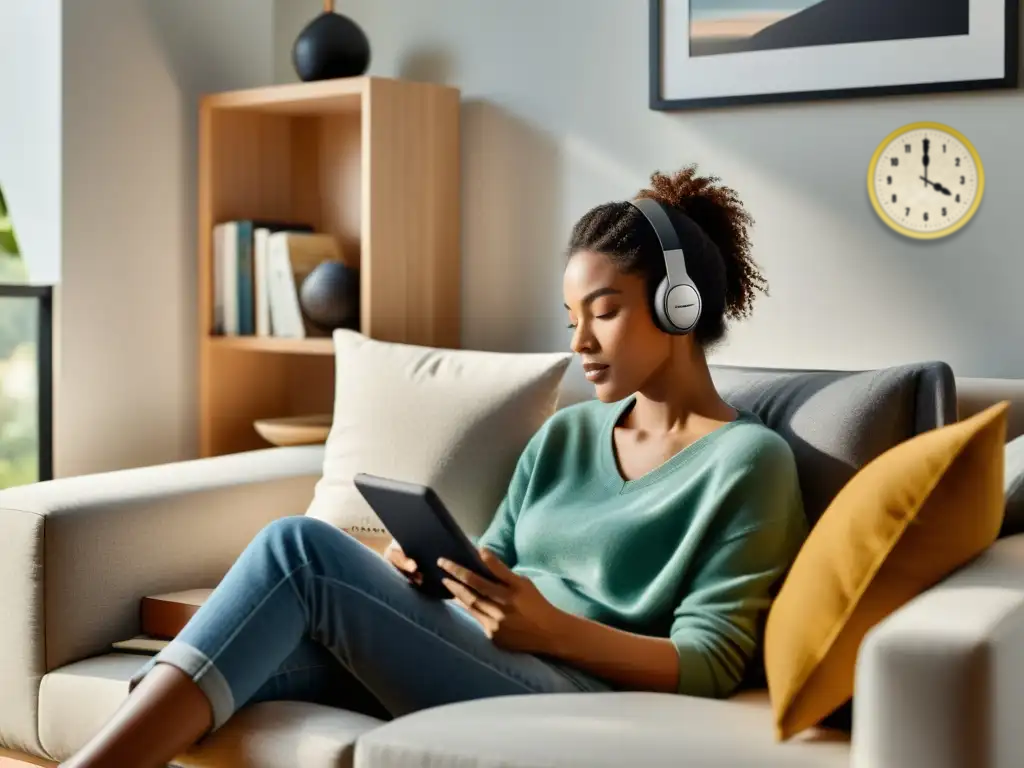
4 h 00 min
